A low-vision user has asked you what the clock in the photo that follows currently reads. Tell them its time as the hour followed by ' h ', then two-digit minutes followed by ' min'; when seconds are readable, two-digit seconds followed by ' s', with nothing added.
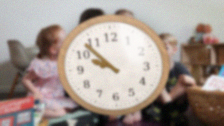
9 h 53 min
